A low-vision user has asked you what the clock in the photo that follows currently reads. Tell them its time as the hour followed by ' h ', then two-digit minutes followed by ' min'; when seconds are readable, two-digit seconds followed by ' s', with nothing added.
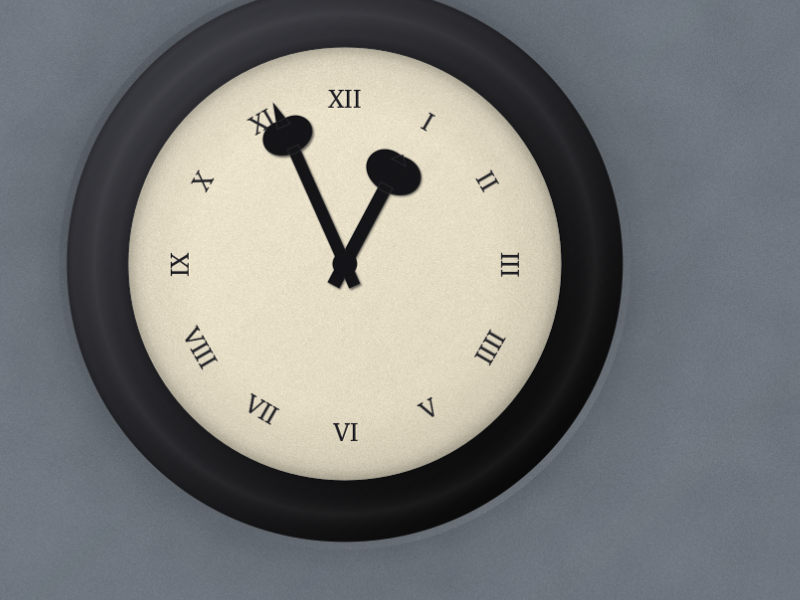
12 h 56 min
